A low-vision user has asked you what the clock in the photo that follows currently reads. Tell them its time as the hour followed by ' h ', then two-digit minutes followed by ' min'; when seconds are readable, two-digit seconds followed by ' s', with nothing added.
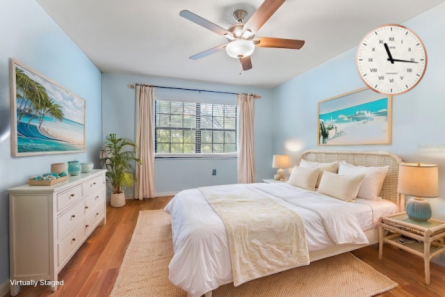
11 h 16 min
